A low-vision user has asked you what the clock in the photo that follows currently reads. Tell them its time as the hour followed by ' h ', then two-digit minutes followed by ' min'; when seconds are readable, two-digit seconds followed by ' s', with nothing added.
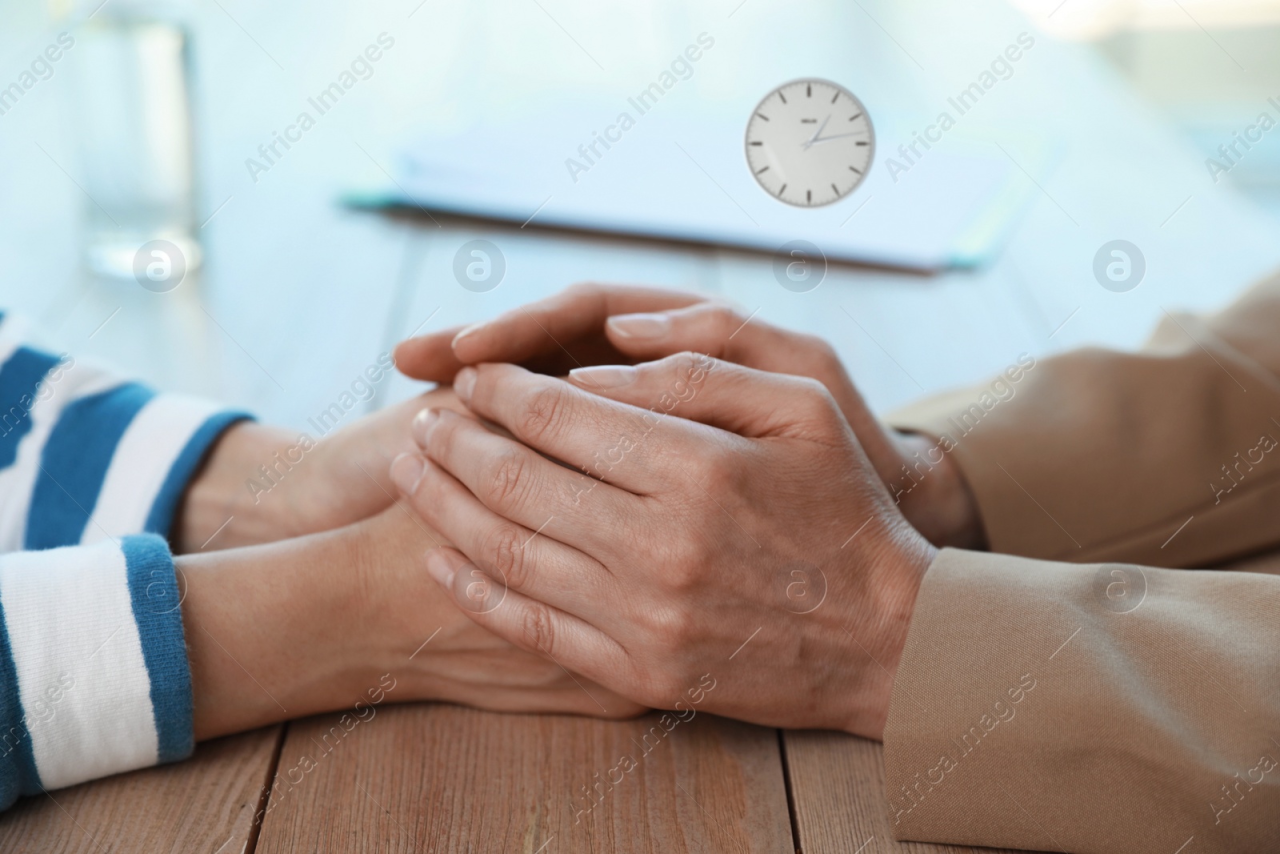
1 h 13 min
